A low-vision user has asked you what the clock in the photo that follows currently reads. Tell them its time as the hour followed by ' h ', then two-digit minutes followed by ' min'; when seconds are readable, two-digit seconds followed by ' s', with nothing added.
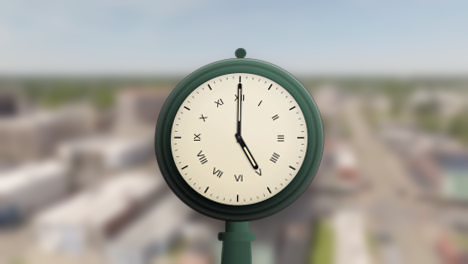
5 h 00 min
